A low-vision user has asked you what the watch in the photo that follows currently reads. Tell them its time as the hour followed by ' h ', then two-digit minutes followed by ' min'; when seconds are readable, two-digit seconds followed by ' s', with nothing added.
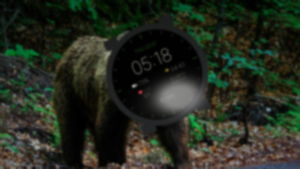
5 h 18 min
